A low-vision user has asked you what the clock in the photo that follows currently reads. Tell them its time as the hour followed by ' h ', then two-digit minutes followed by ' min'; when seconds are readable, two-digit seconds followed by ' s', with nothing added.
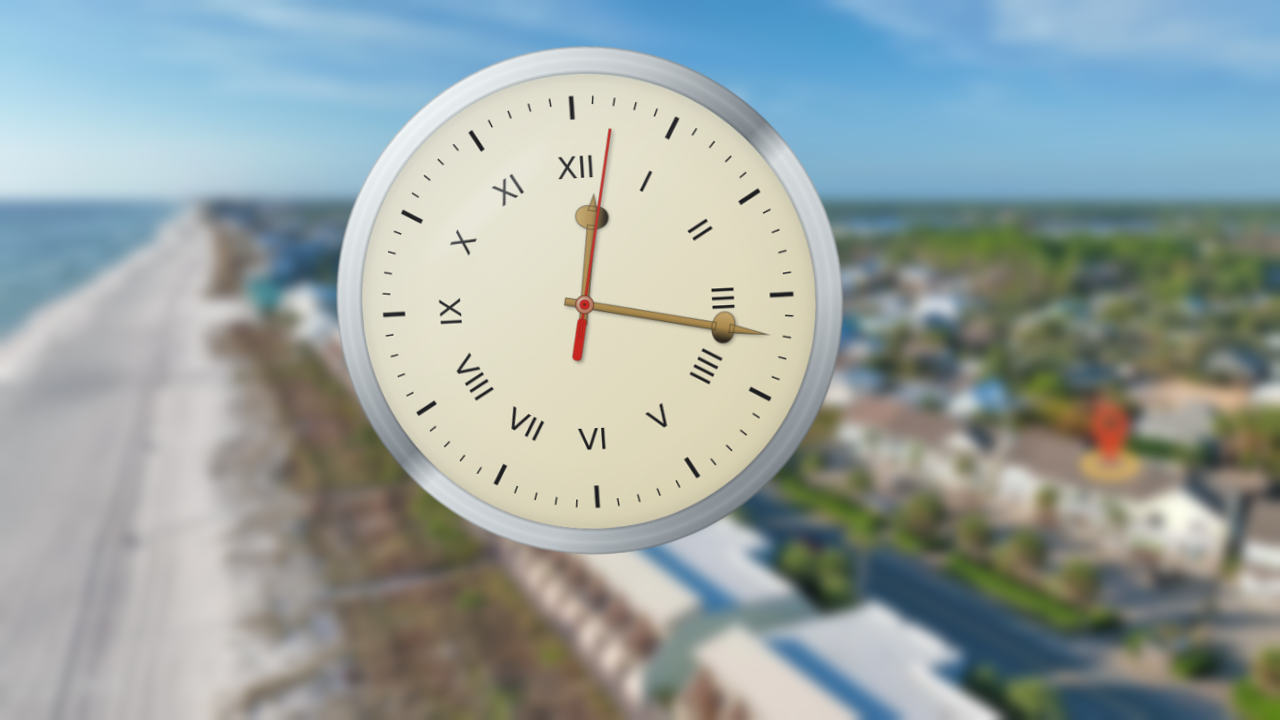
12 h 17 min 02 s
